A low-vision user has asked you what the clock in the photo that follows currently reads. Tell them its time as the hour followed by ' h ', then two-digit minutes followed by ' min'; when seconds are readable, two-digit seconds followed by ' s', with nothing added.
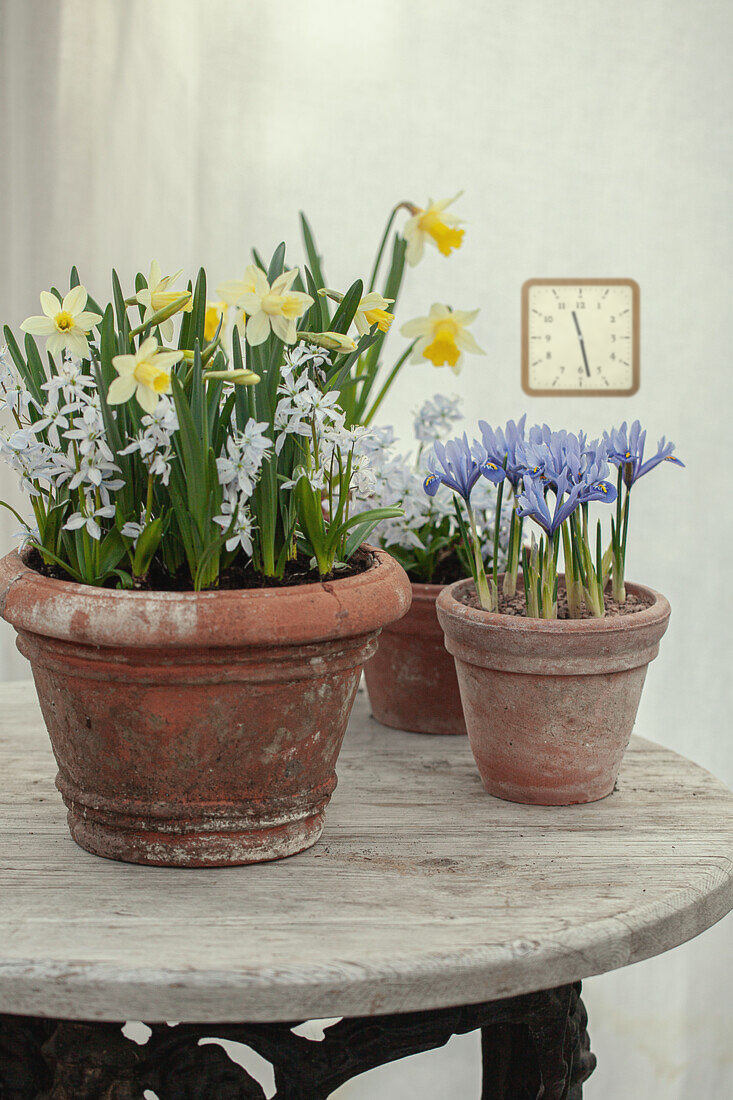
11 h 28 min
